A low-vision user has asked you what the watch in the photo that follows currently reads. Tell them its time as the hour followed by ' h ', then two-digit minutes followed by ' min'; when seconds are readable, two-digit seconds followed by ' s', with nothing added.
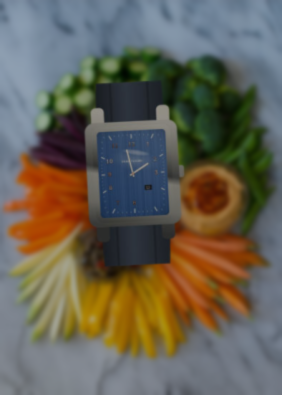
1 h 58 min
